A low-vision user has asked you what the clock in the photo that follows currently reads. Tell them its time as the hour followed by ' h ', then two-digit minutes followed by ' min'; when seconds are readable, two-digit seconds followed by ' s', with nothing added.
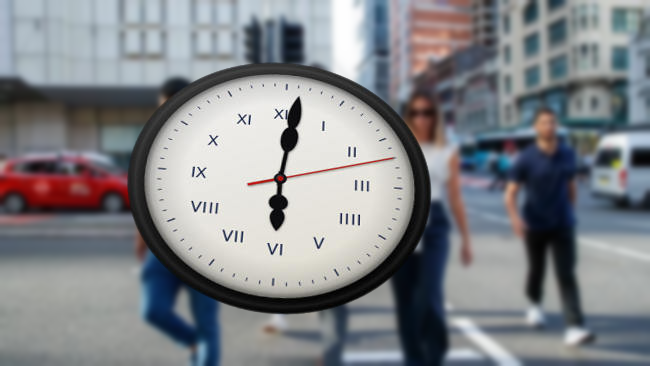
6 h 01 min 12 s
